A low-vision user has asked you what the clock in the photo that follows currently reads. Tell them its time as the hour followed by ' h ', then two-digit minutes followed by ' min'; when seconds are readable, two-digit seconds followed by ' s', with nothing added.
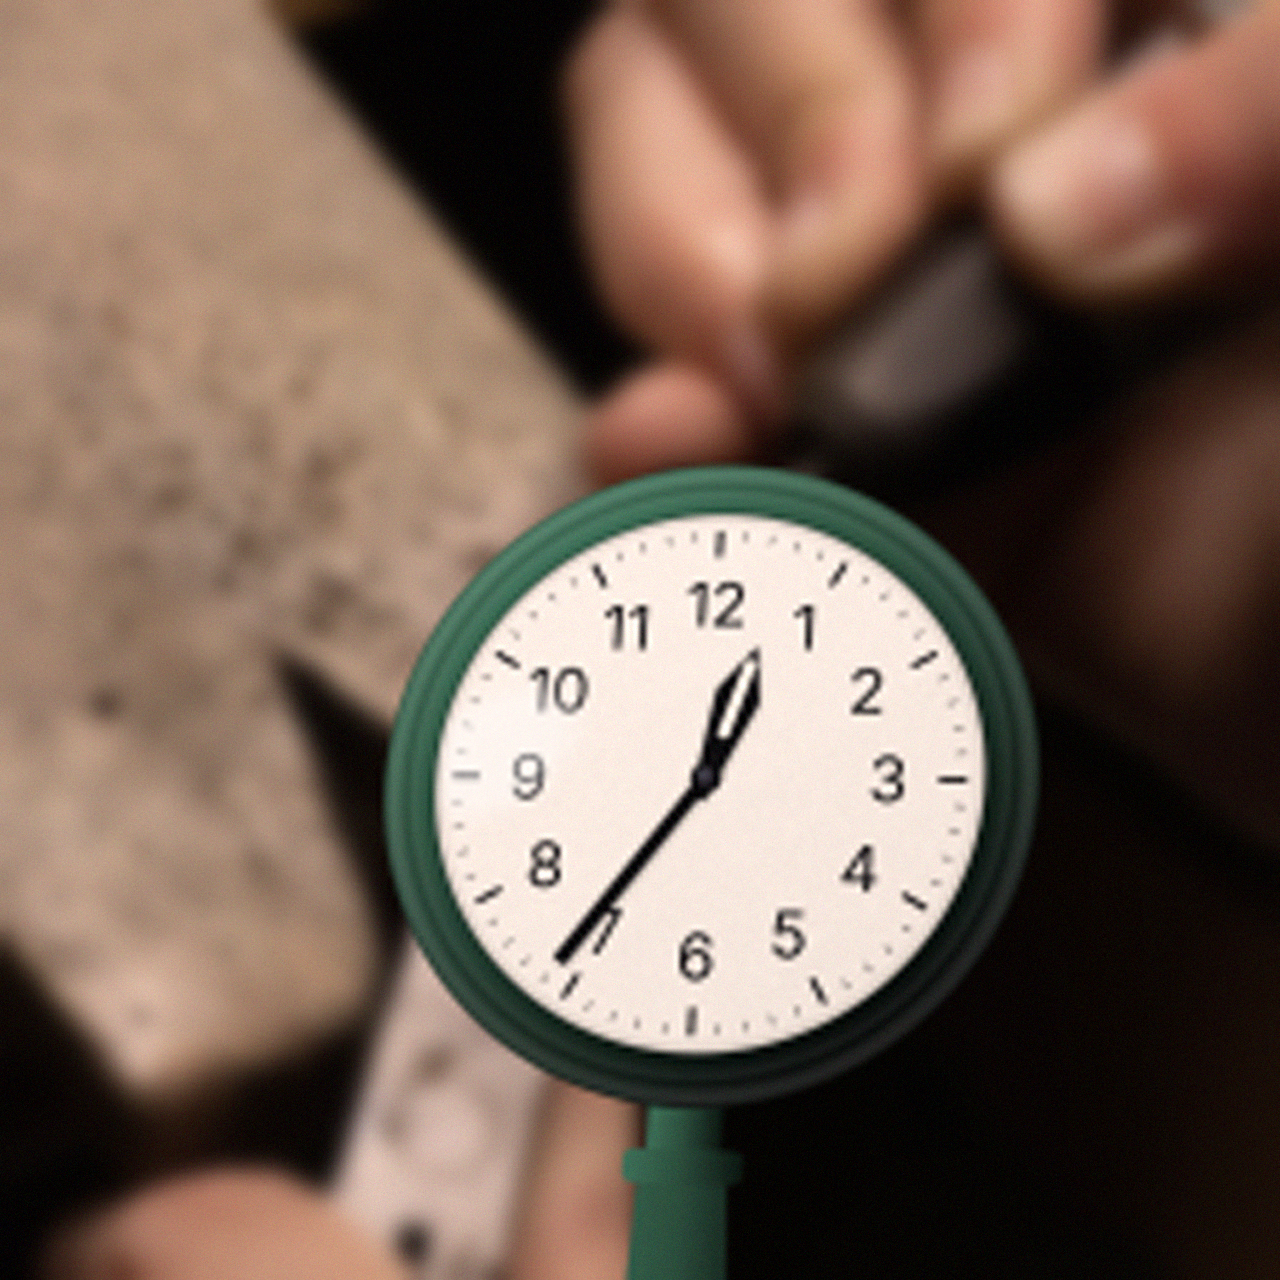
12 h 36 min
